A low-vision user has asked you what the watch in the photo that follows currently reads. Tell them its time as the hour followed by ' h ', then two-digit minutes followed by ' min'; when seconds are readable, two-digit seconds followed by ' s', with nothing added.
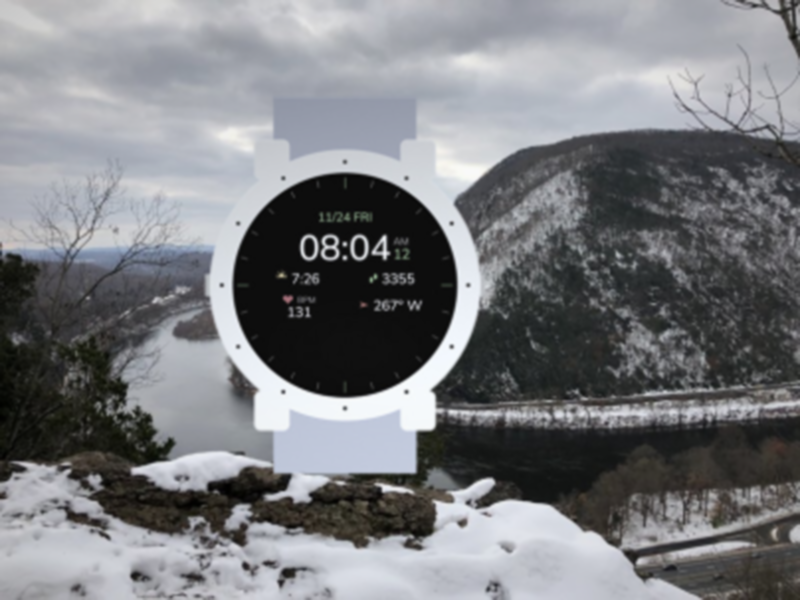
8 h 04 min
